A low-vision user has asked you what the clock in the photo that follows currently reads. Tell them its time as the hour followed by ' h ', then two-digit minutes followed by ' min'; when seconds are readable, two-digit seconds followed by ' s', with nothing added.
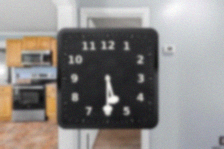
5 h 30 min
